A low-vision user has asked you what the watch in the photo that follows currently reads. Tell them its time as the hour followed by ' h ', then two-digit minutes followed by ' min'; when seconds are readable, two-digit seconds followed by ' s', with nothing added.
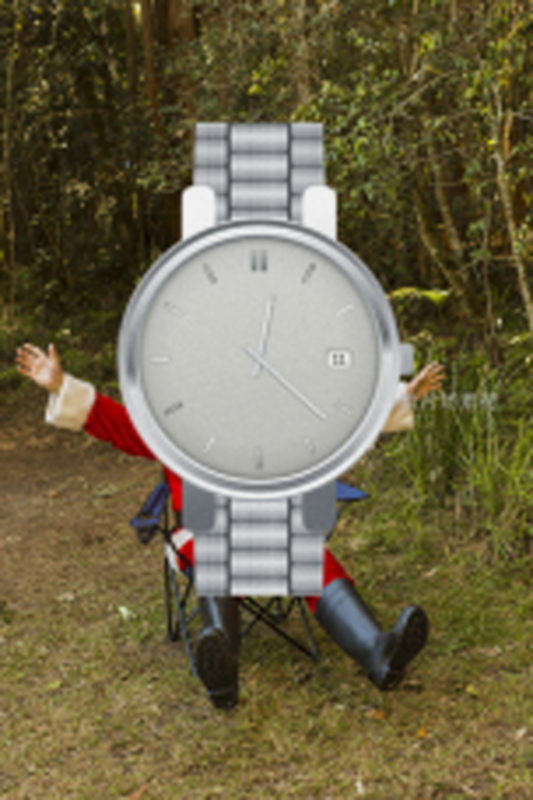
12 h 22 min
